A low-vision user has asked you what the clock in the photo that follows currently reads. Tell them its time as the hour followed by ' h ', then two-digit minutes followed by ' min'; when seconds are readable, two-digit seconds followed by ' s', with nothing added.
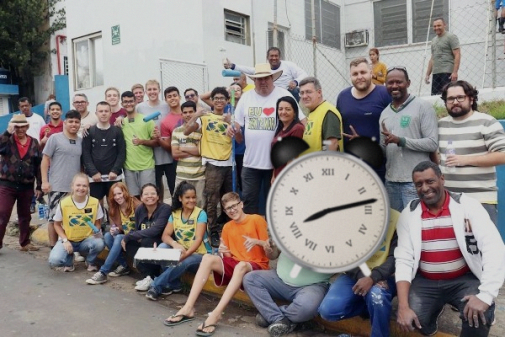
8 h 13 min
